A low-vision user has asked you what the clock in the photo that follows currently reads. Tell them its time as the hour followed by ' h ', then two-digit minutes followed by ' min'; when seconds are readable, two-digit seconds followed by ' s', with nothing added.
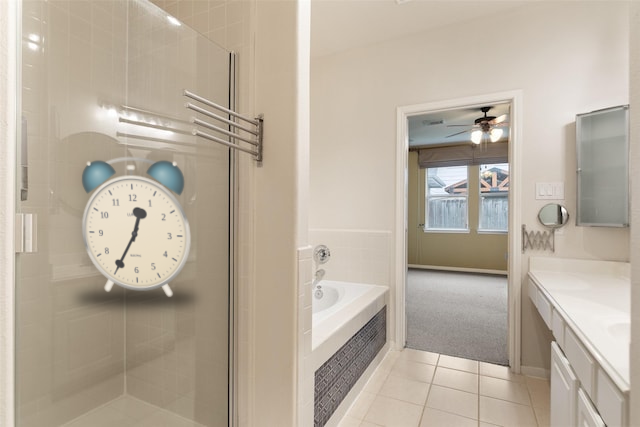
12 h 35 min
